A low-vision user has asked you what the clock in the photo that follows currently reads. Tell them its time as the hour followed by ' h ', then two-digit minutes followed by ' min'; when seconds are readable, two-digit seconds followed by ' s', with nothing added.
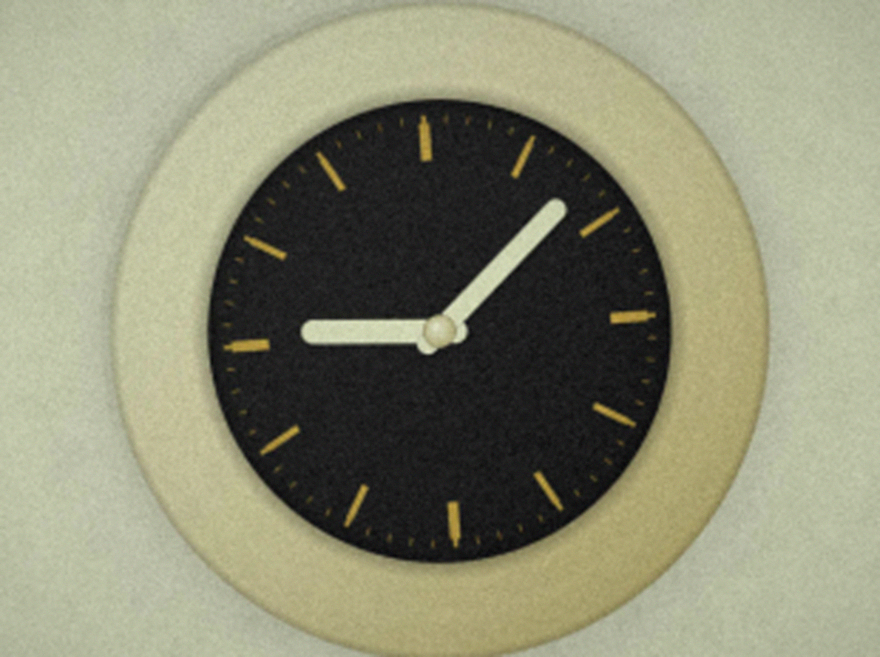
9 h 08 min
